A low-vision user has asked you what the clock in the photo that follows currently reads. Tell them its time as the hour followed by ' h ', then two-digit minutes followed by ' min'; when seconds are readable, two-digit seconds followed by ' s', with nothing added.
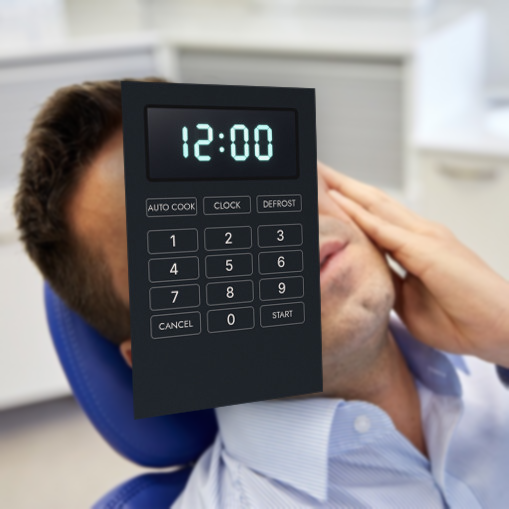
12 h 00 min
